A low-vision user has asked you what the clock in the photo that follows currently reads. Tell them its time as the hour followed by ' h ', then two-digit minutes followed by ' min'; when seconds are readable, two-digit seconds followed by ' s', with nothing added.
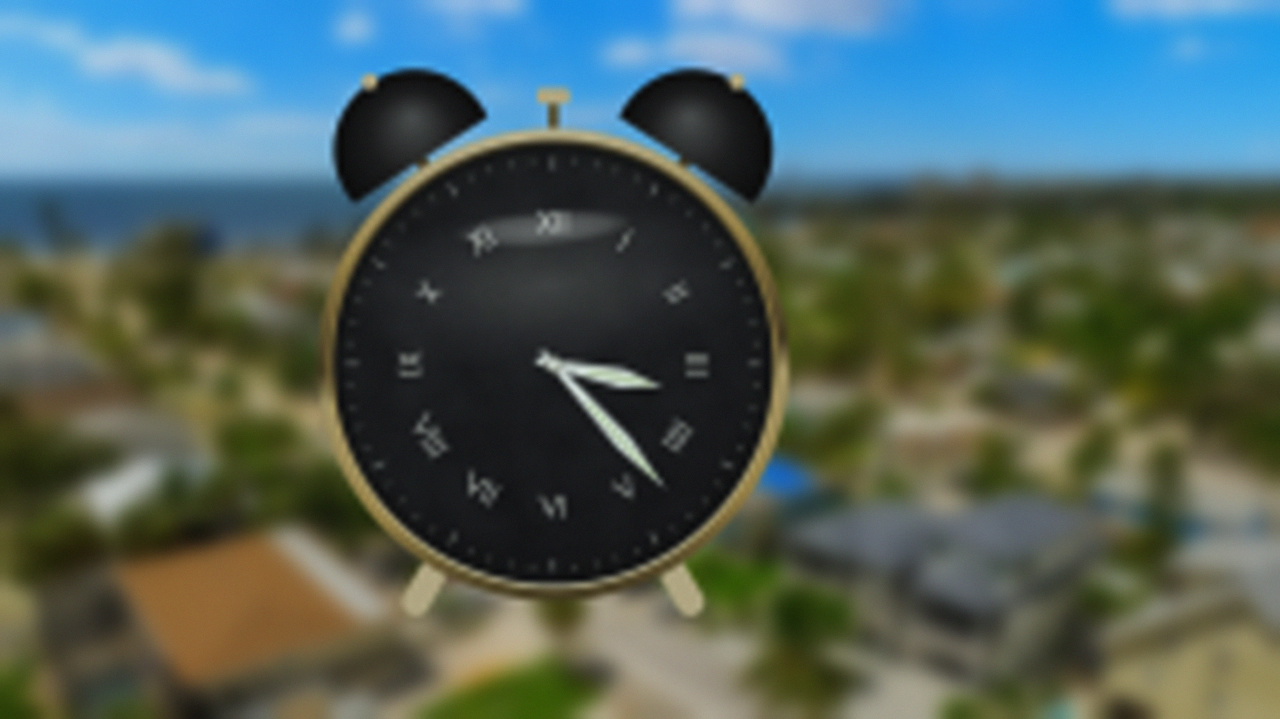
3 h 23 min
